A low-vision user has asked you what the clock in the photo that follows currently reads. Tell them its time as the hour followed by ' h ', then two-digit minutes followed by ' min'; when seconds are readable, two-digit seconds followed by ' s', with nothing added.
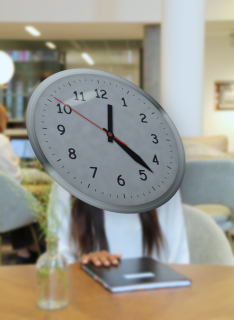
12 h 22 min 51 s
